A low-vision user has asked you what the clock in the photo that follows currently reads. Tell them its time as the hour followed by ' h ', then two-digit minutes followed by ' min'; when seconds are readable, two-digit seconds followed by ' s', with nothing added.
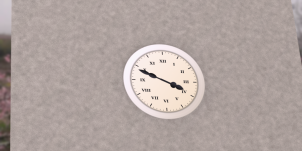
3 h 49 min
